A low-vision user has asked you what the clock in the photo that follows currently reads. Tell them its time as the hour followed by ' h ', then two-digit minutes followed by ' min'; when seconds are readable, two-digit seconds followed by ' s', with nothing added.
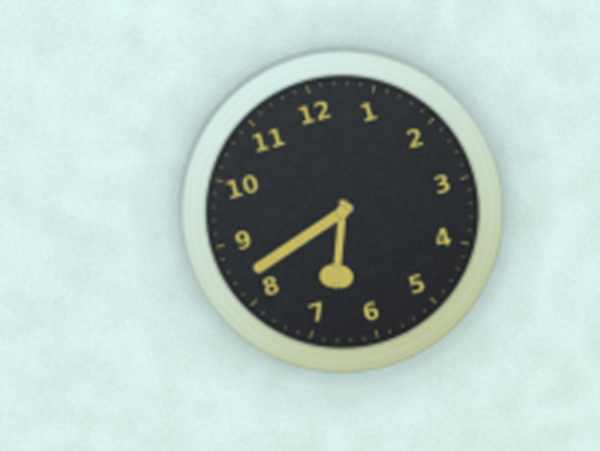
6 h 42 min
